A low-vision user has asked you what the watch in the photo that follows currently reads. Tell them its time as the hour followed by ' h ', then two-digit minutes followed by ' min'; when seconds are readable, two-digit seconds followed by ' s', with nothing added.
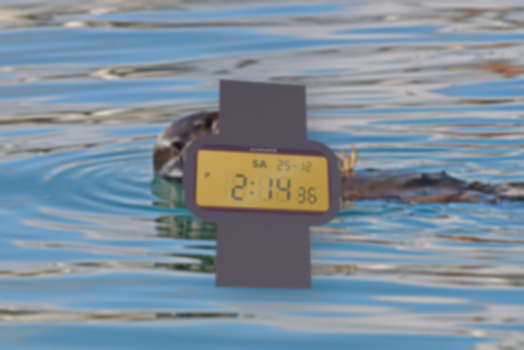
2 h 14 min 36 s
